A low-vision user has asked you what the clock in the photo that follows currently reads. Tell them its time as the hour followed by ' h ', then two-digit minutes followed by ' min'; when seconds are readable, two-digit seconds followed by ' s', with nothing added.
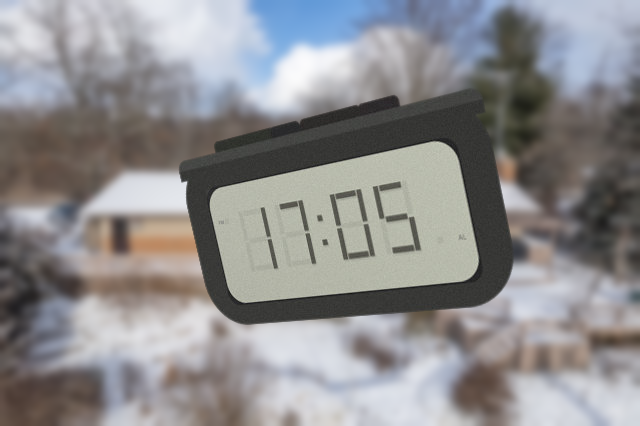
17 h 05 min
